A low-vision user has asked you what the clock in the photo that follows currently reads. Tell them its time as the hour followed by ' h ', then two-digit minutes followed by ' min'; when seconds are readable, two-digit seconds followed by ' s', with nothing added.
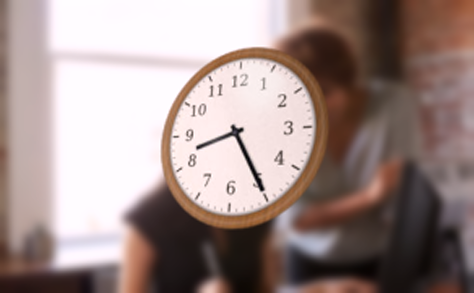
8 h 25 min
